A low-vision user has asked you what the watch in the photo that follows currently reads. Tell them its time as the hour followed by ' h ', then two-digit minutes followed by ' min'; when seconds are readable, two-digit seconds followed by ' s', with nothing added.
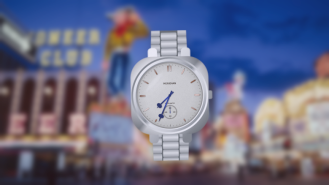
7 h 34 min
